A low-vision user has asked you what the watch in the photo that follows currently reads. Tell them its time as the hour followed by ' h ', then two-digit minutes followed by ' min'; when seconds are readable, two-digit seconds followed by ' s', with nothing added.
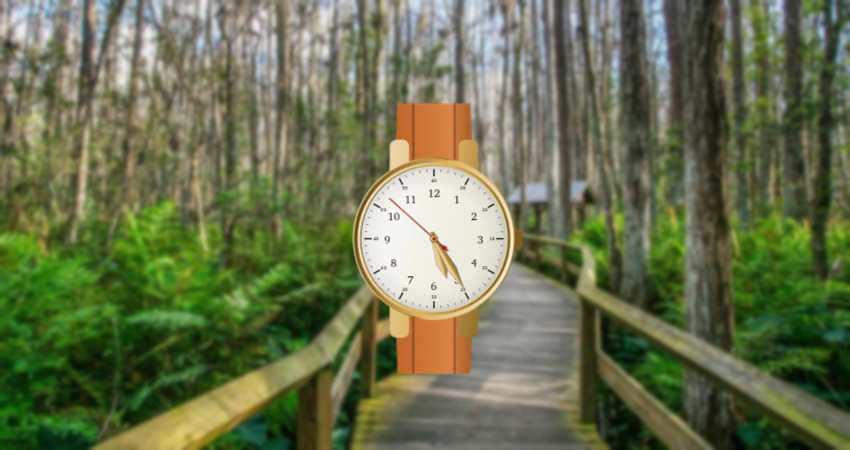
5 h 24 min 52 s
